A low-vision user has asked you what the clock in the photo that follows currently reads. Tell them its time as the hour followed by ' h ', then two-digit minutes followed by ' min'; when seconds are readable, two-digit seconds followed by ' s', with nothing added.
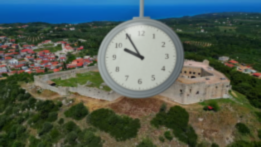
9 h 55 min
